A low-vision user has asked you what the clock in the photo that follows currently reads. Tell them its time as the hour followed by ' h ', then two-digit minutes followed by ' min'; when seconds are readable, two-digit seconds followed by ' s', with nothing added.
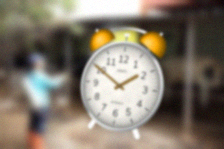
1 h 50 min
